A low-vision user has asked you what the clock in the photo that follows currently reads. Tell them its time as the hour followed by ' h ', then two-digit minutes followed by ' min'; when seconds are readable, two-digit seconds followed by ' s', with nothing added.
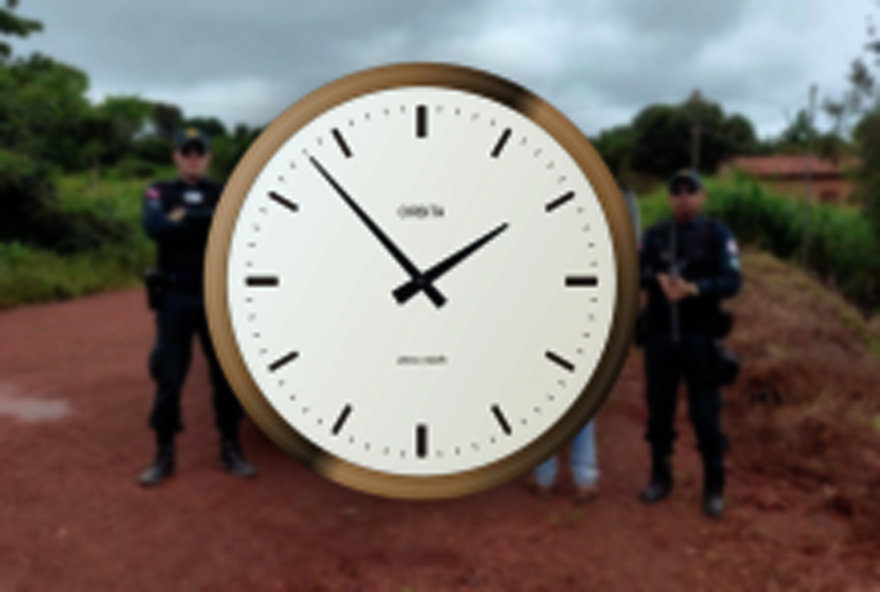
1 h 53 min
